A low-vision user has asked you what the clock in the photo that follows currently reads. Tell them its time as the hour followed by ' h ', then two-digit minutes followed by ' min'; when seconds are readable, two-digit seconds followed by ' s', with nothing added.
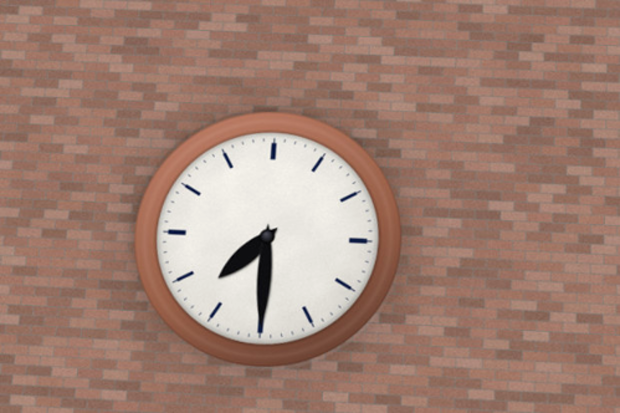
7 h 30 min
